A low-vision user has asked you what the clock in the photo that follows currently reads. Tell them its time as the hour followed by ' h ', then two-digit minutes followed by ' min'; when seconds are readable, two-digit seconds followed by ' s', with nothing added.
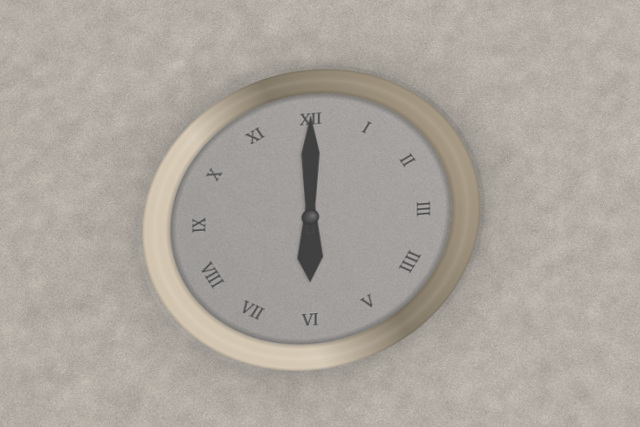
6 h 00 min
